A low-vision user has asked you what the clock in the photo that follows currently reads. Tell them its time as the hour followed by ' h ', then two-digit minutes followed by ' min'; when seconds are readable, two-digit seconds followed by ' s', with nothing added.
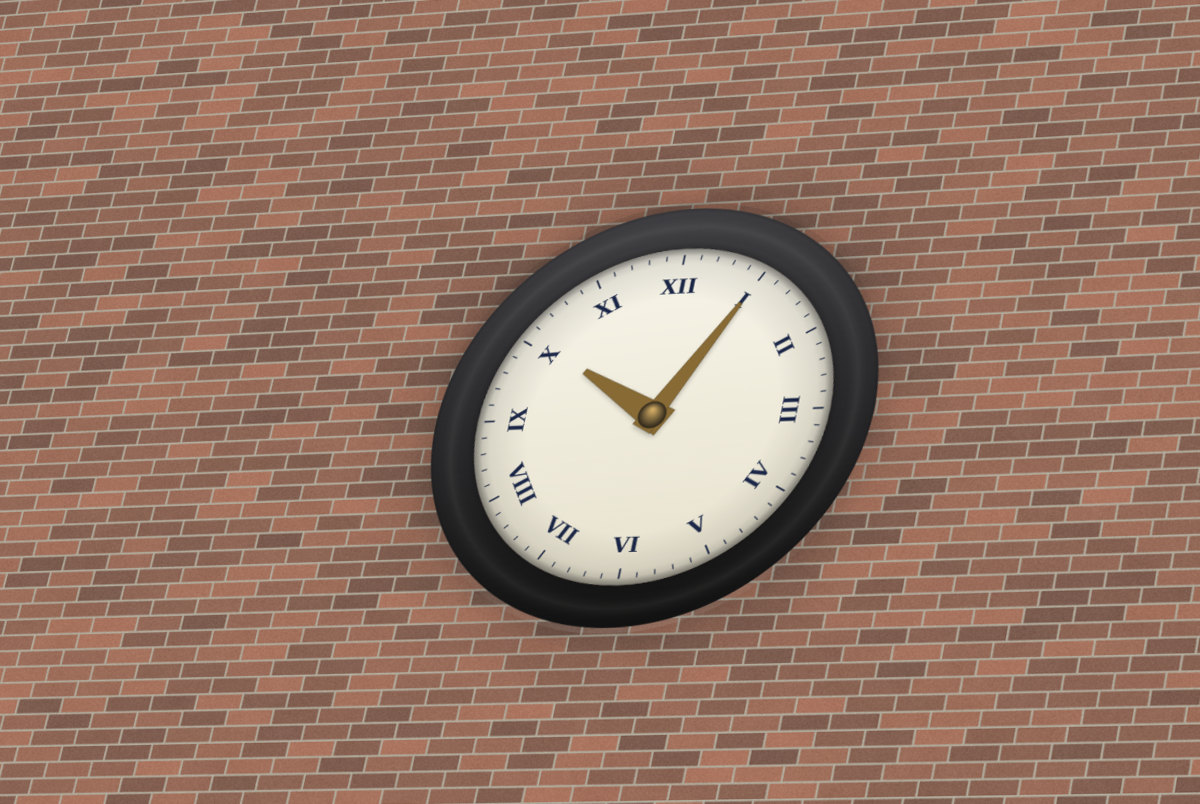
10 h 05 min
